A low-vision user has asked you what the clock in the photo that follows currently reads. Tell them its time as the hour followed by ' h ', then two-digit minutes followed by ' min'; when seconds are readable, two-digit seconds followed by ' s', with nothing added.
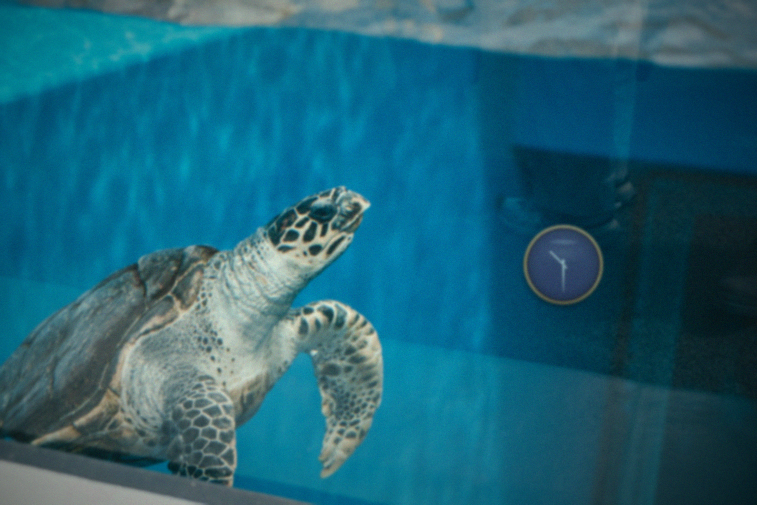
10 h 30 min
